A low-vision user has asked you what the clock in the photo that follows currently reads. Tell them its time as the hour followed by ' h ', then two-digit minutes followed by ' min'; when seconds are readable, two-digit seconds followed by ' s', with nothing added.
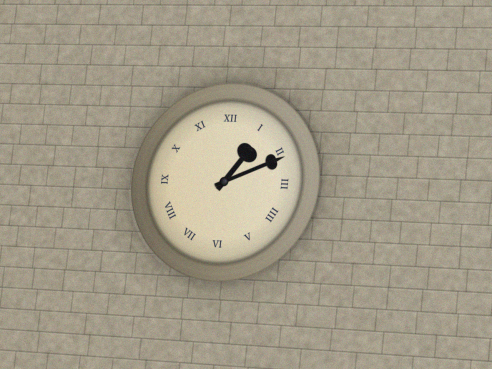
1 h 11 min
